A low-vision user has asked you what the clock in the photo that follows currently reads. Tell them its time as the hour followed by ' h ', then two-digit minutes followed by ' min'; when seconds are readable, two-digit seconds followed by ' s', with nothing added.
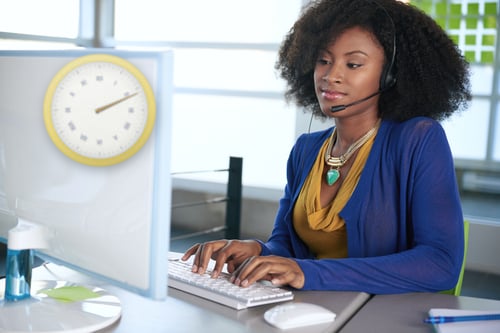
2 h 11 min
